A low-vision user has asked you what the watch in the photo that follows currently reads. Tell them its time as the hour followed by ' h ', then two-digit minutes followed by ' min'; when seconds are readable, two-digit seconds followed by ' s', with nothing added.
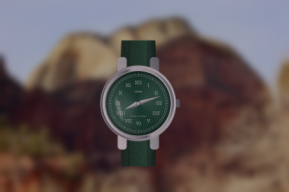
8 h 12 min
